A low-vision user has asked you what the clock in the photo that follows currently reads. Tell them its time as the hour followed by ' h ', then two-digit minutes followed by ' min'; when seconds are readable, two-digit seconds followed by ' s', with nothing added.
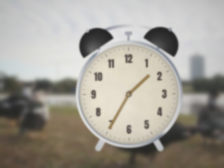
1 h 35 min
